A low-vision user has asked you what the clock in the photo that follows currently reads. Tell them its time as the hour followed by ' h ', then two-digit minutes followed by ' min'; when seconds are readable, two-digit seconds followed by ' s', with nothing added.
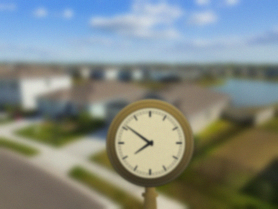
7 h 51 min
